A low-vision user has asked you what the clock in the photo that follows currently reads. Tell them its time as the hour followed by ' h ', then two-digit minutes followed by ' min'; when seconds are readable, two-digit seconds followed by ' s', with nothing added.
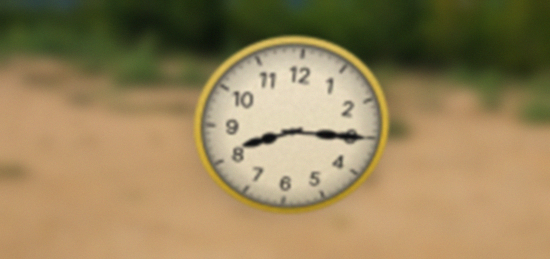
8 h 15 min
